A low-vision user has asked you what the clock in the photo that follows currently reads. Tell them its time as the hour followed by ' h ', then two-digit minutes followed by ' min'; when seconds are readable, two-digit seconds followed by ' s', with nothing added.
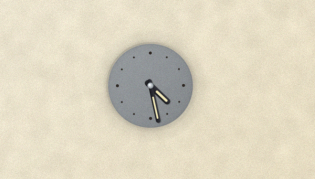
4 h 28 min
